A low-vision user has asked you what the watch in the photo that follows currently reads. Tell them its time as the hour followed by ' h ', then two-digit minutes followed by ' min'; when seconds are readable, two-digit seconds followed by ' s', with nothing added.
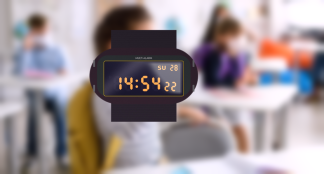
14 h 54 min 22 s
